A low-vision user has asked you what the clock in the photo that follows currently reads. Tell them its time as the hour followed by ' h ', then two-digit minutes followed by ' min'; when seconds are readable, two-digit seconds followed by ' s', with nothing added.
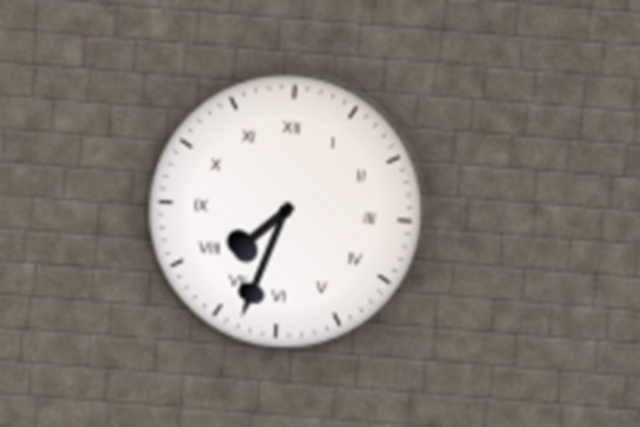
7 h 33 min
